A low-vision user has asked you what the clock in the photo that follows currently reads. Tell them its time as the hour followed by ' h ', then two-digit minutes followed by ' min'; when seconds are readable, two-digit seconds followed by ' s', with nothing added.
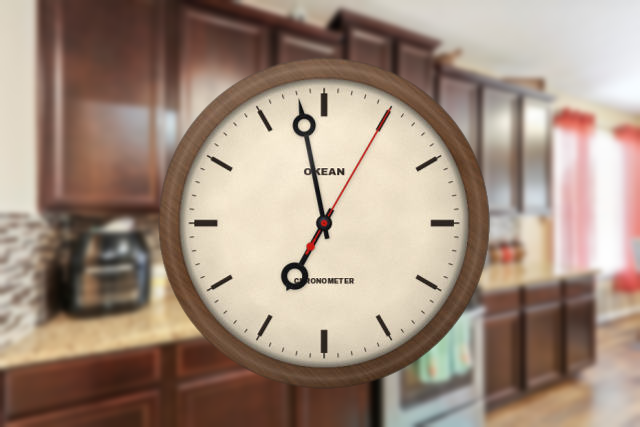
6 h 58 min 05 s
